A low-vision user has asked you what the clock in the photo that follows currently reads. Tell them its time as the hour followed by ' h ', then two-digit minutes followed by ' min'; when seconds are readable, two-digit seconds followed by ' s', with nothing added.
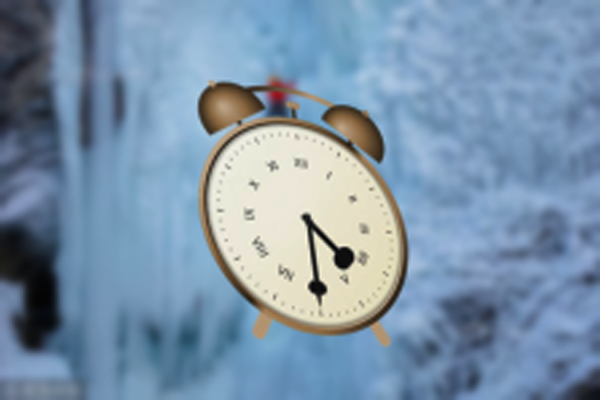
4 h 30 min
